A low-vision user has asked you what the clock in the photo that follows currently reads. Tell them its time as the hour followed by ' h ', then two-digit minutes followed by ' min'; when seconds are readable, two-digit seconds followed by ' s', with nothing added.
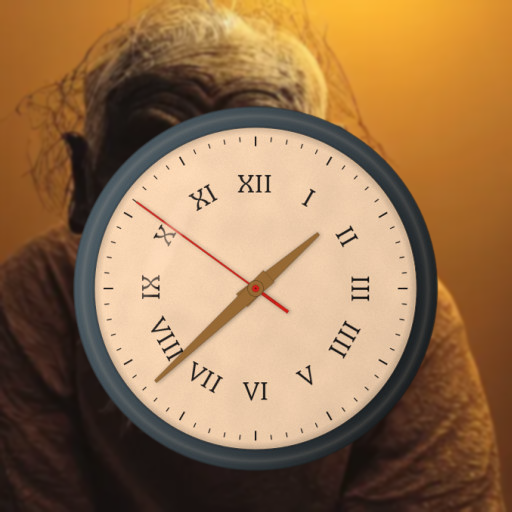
1 h 37 min 51 s
